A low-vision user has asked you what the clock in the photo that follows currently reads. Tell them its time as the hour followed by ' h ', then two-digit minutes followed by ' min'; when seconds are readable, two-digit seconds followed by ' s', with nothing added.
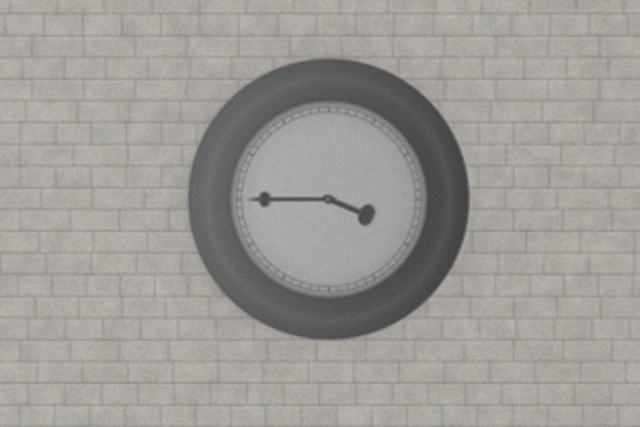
3 h 45 min
